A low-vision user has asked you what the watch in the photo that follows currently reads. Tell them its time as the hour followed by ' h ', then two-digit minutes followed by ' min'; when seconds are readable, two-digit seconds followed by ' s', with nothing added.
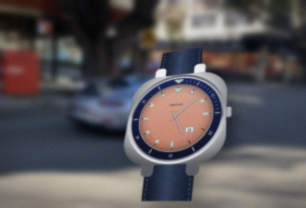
5 h 08 min
